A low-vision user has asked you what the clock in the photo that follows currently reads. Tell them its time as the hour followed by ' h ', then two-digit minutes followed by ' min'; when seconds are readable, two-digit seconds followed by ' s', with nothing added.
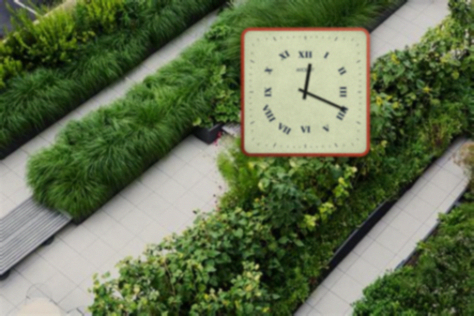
12 h 19 min
